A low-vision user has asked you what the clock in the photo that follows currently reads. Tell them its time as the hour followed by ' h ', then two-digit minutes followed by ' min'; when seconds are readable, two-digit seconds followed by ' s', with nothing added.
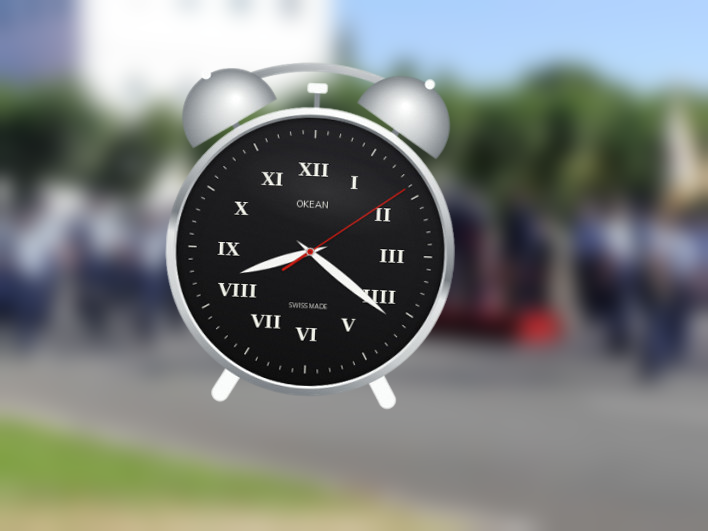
8 h 21 min 09 s
